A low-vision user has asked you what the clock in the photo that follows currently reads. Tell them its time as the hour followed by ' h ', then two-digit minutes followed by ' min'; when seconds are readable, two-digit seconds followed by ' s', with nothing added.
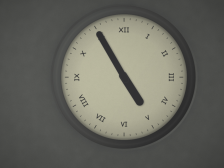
4 h 55 min
